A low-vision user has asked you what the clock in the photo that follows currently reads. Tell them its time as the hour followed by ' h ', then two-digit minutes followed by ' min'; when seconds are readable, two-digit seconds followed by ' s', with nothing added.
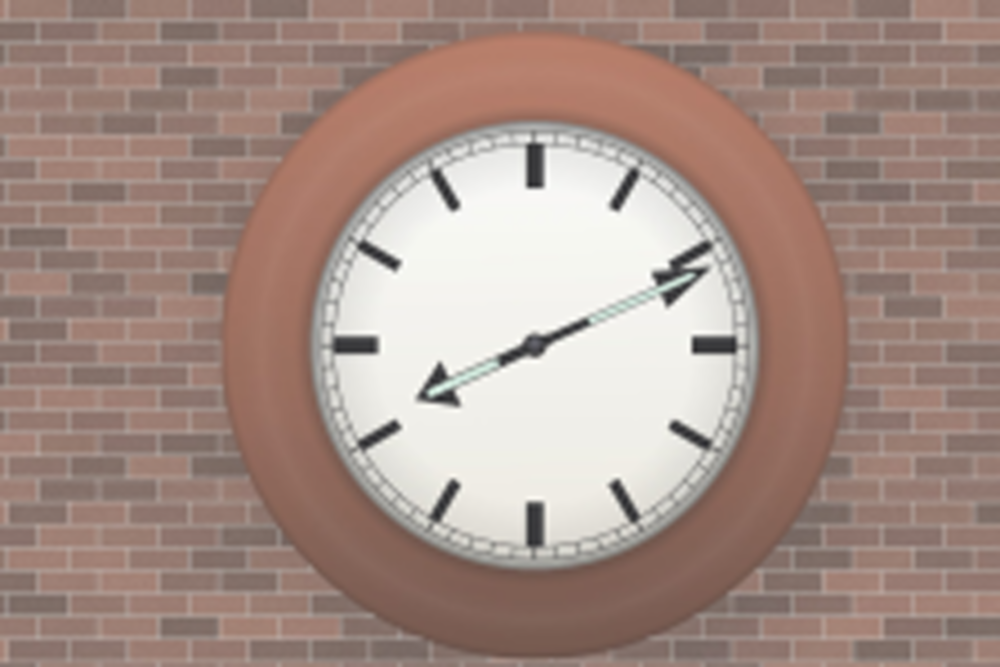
8 h 11 min
